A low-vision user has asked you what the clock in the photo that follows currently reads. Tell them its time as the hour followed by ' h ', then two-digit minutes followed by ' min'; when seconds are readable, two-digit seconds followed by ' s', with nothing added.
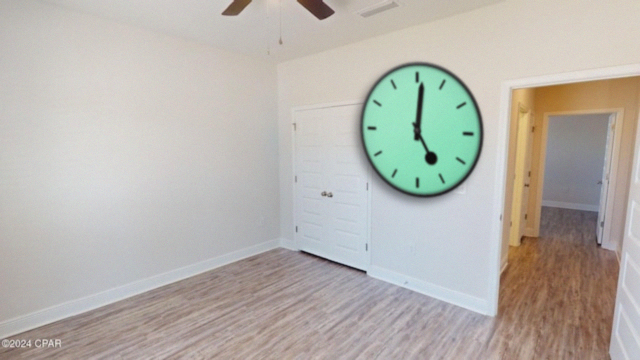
5 h 01 min
